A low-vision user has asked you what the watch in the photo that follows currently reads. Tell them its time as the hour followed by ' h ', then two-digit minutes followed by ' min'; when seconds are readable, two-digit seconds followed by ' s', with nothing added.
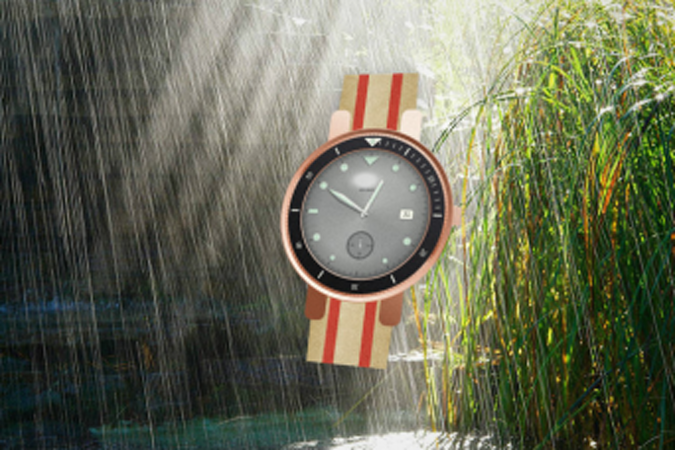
12 h 50 min
